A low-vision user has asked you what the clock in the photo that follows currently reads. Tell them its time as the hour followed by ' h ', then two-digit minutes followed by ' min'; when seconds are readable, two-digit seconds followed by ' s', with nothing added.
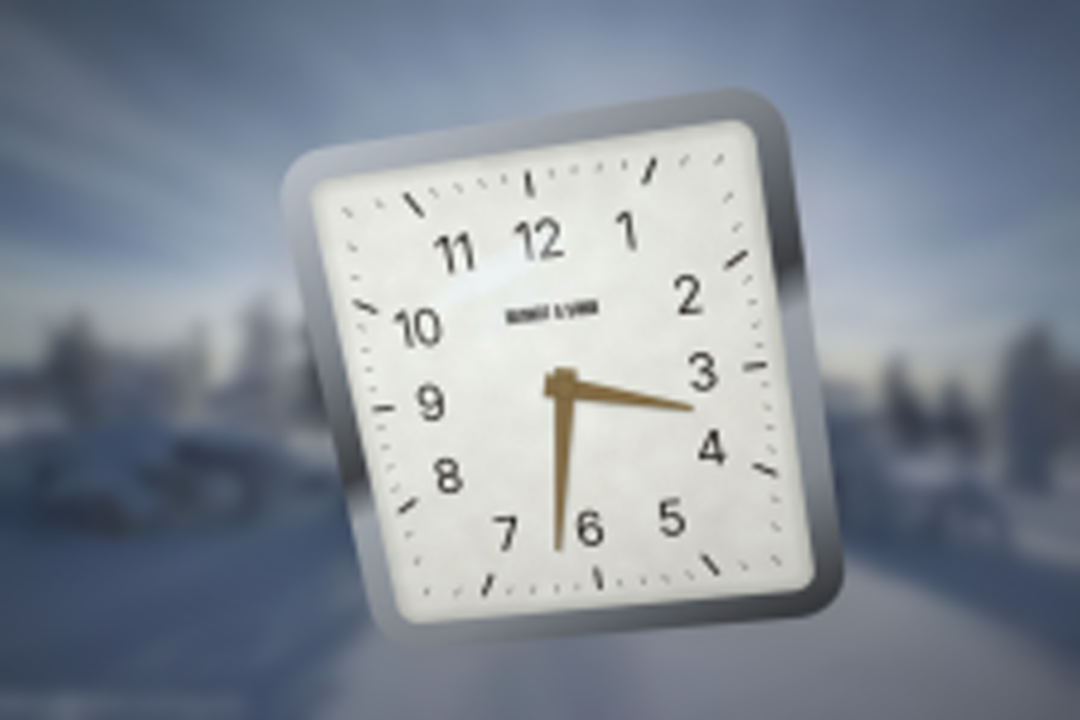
3 h 32 min
